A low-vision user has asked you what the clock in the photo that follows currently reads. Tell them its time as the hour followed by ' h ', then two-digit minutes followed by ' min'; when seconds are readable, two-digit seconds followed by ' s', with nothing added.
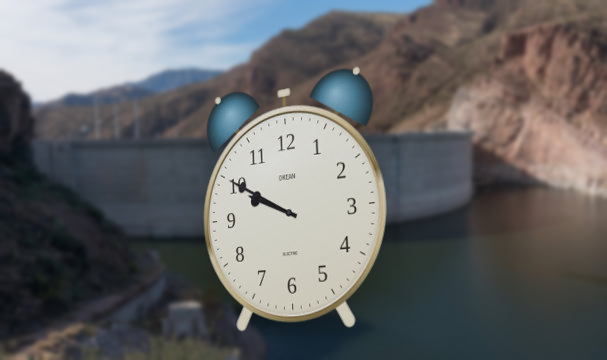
9 h 50 min
